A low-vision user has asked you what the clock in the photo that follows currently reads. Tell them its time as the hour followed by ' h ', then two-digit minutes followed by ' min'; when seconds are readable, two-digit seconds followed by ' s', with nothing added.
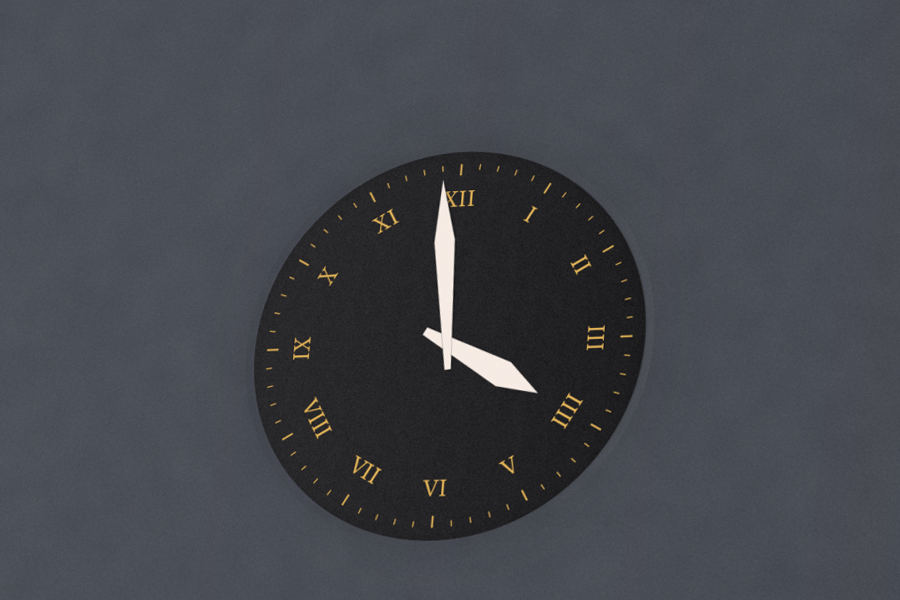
3 h 59 min
